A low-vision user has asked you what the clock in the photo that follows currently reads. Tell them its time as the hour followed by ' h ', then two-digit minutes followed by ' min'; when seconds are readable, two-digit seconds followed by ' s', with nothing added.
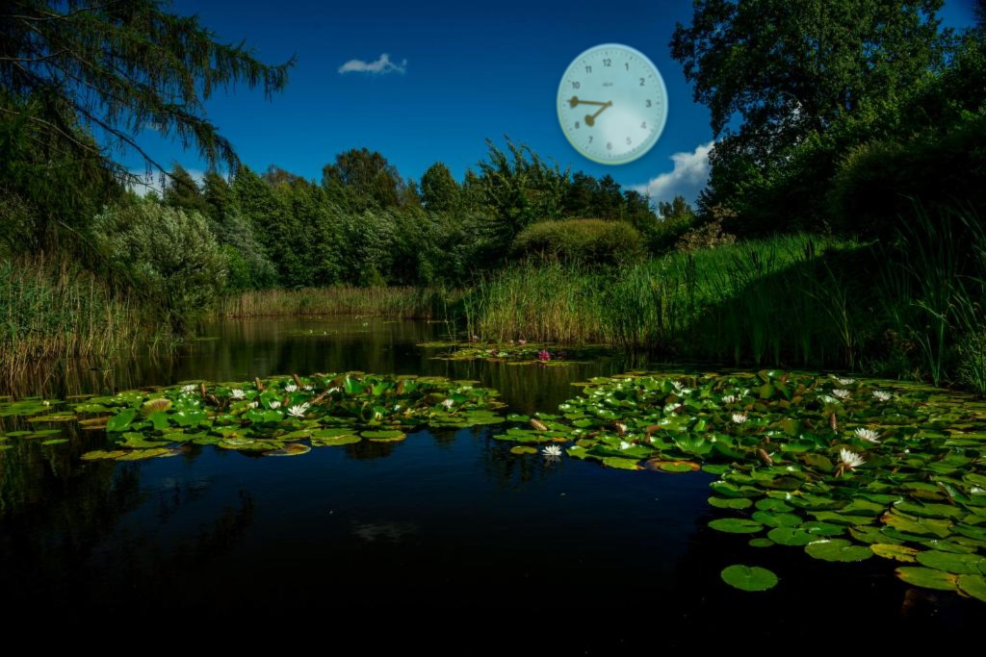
7 h 46 min
